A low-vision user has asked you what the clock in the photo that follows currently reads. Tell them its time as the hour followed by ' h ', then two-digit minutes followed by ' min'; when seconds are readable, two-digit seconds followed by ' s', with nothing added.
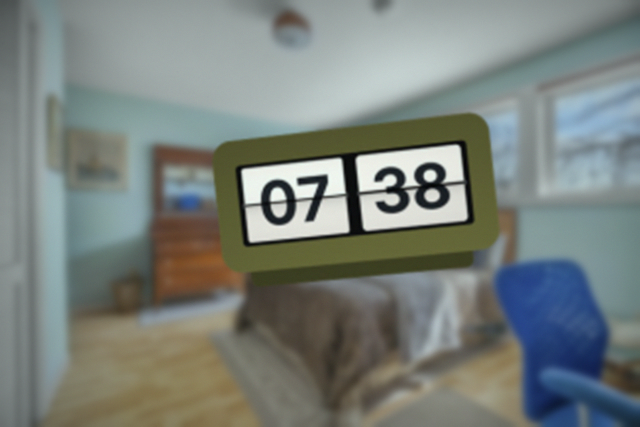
7 h 38 min
